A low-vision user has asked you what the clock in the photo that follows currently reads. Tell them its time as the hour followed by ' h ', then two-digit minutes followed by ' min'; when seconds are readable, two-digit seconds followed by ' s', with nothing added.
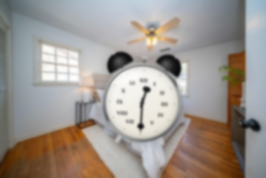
12 h 30 min
